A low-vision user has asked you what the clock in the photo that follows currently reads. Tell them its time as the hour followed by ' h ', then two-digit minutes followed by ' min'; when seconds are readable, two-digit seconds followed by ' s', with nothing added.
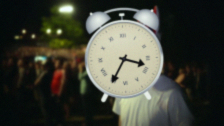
3 h 35 min
